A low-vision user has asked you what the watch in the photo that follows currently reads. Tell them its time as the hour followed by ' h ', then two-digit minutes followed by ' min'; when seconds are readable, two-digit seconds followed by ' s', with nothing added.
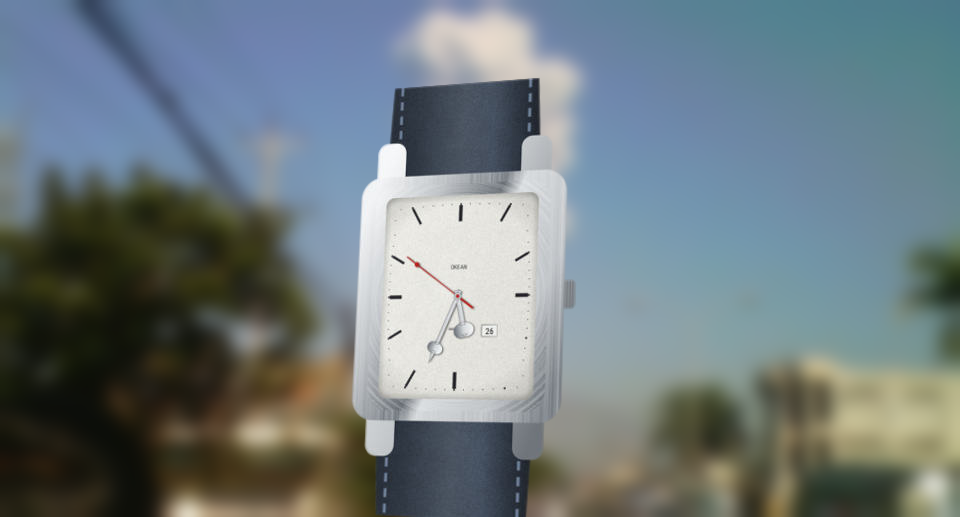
5 h 33 min 51 s
